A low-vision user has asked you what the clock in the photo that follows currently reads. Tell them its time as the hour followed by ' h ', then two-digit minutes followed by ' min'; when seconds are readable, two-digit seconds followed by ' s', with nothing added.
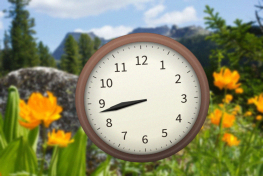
8 h 43 min
